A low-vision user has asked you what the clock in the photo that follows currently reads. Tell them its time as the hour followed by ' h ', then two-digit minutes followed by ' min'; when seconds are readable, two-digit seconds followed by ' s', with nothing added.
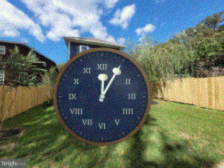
12 h 05 min
